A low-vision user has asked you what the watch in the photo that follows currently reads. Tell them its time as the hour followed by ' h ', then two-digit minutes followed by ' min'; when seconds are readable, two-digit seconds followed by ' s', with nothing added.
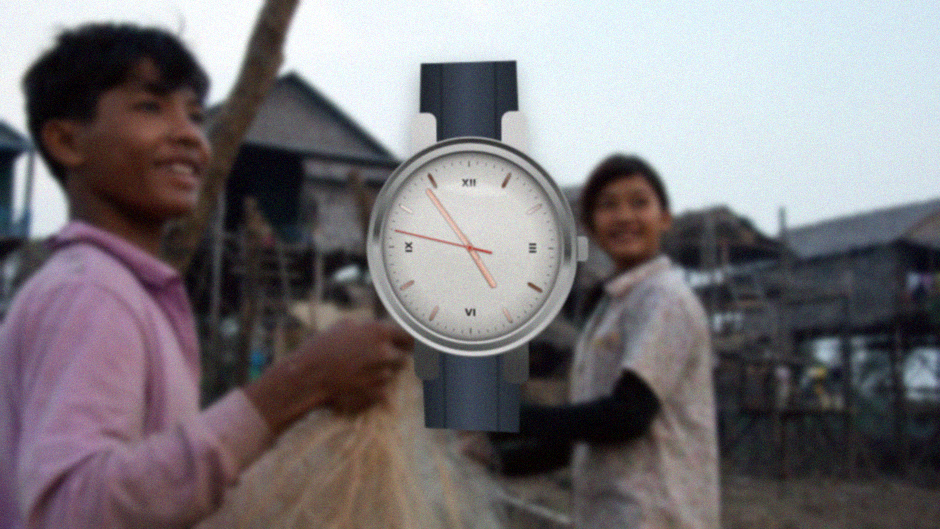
4 h 53 min 47 s
